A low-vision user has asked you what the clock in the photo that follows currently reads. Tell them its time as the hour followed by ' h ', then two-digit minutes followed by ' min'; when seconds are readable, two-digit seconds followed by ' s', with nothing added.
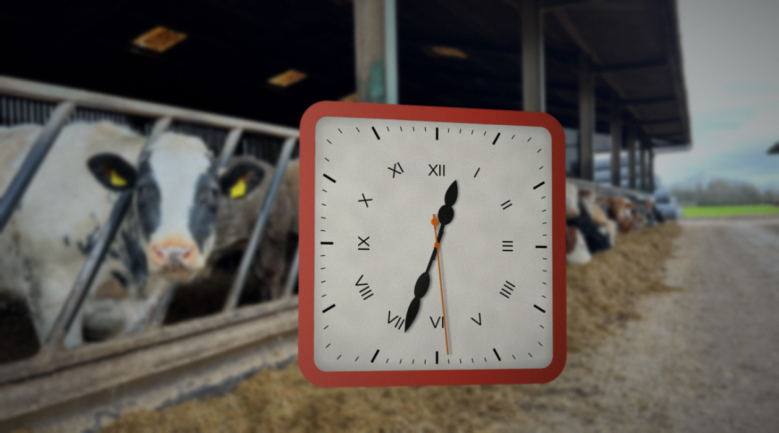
12 h 33 min 29 s
